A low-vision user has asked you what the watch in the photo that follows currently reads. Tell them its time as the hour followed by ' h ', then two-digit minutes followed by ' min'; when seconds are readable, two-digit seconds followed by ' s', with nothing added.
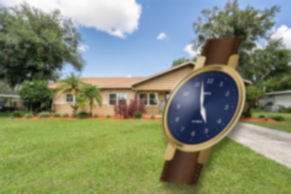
4 h 57 min
